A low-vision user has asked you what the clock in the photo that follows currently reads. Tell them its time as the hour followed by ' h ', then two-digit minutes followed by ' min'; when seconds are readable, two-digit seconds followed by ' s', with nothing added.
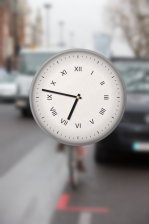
6 h 47 min
